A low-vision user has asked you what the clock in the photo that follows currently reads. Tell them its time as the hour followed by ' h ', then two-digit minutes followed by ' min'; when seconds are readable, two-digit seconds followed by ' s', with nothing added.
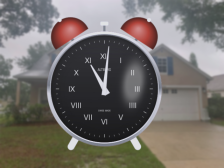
11 h 01 min
